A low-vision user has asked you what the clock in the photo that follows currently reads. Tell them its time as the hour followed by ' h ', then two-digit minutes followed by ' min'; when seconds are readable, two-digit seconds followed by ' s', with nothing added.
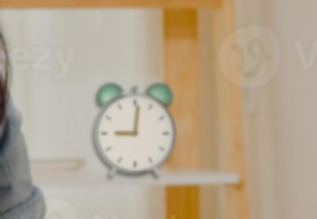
9 h 01 min
